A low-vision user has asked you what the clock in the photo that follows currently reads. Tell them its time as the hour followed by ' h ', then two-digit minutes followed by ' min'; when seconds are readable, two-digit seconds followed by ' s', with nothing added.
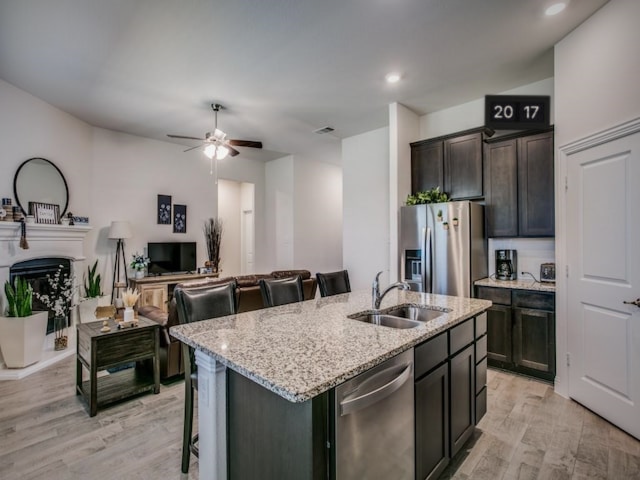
20 h 17 min
